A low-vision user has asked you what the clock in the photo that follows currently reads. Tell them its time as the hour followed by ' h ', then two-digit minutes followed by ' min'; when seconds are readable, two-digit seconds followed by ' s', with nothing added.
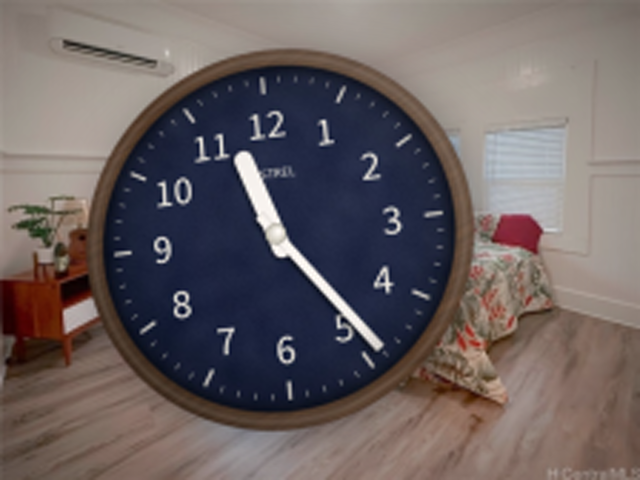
11 h 24 min
